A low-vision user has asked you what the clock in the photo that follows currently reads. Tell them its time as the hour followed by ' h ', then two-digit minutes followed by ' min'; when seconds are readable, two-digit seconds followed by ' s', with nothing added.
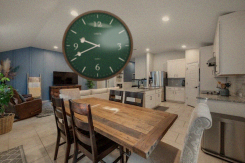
9 h 41 min
